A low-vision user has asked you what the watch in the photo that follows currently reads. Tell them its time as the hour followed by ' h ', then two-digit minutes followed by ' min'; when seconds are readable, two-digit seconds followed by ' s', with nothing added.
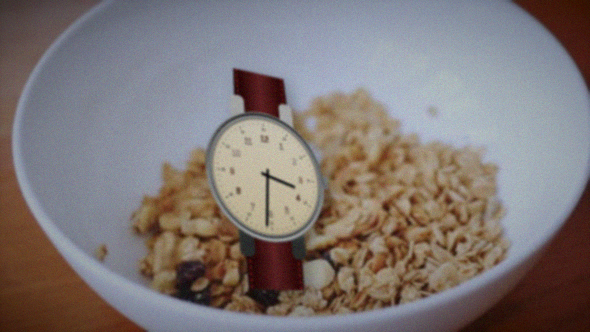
3 h 31 min
